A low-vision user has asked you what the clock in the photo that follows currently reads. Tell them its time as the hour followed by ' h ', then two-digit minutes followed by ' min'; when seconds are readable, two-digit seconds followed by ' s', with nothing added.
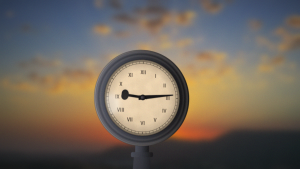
9 h 14 min
